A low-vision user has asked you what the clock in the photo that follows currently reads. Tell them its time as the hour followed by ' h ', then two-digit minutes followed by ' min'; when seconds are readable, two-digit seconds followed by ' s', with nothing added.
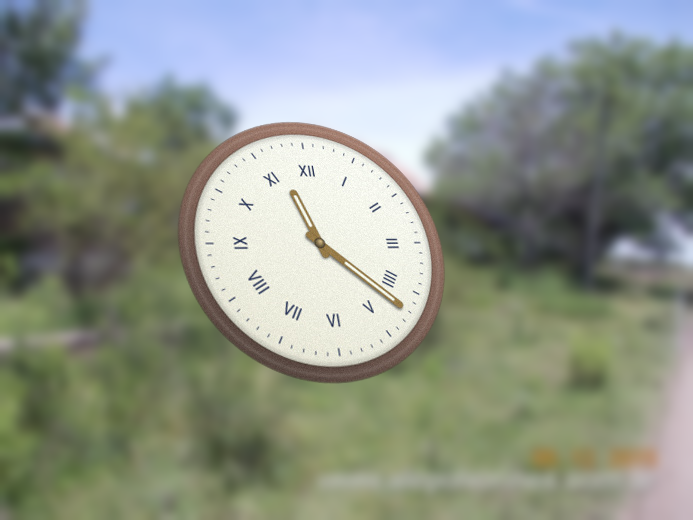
11 h 22 min
